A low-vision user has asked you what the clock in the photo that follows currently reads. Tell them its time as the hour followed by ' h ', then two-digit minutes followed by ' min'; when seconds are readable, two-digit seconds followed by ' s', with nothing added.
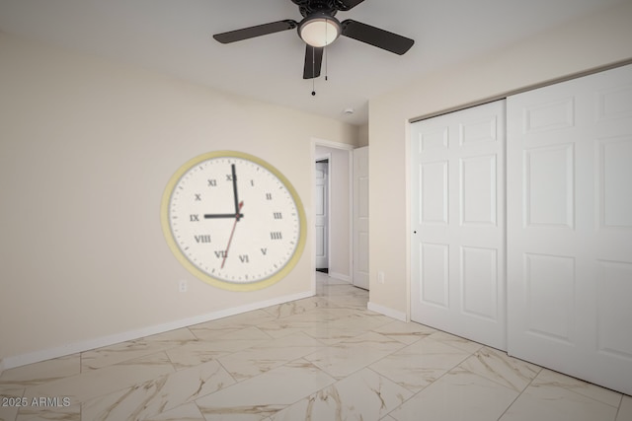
9 h 00 min 34 s
